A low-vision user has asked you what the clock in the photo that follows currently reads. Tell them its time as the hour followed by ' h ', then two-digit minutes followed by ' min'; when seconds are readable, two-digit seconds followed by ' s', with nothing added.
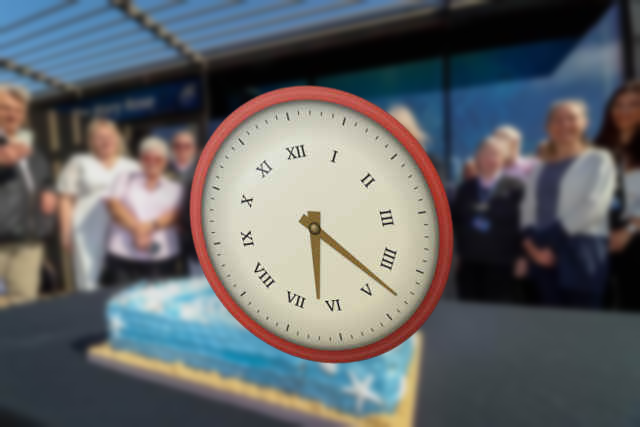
6 h 23 min
